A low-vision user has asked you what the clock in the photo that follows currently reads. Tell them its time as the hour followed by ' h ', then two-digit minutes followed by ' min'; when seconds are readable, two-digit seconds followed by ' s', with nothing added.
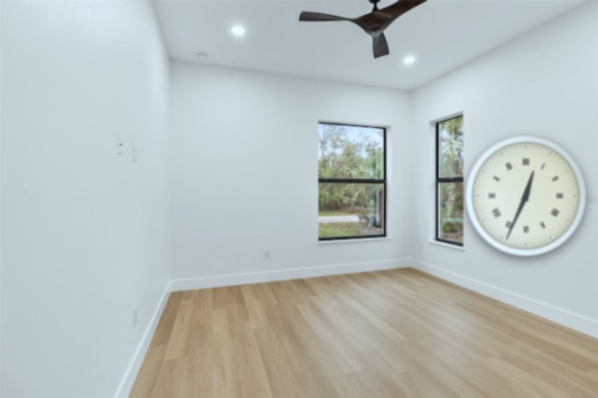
12 h 34 min
